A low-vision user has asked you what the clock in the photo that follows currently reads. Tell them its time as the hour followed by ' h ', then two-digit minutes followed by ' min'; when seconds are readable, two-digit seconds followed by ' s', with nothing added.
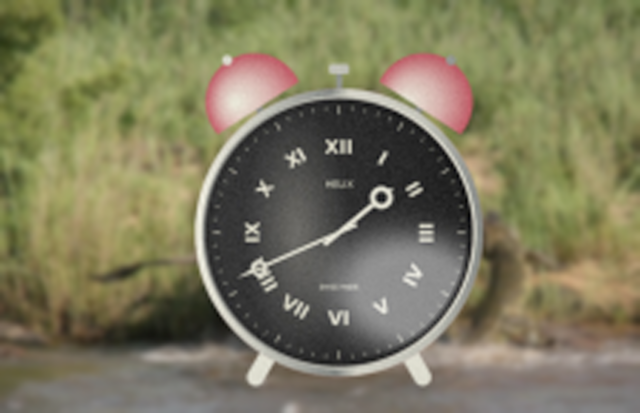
1 h 41 min
